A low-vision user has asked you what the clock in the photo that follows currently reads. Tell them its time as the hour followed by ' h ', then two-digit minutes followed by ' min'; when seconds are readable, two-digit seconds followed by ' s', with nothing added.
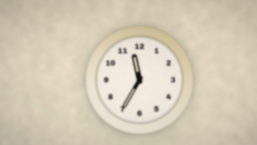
11 h 35 min
